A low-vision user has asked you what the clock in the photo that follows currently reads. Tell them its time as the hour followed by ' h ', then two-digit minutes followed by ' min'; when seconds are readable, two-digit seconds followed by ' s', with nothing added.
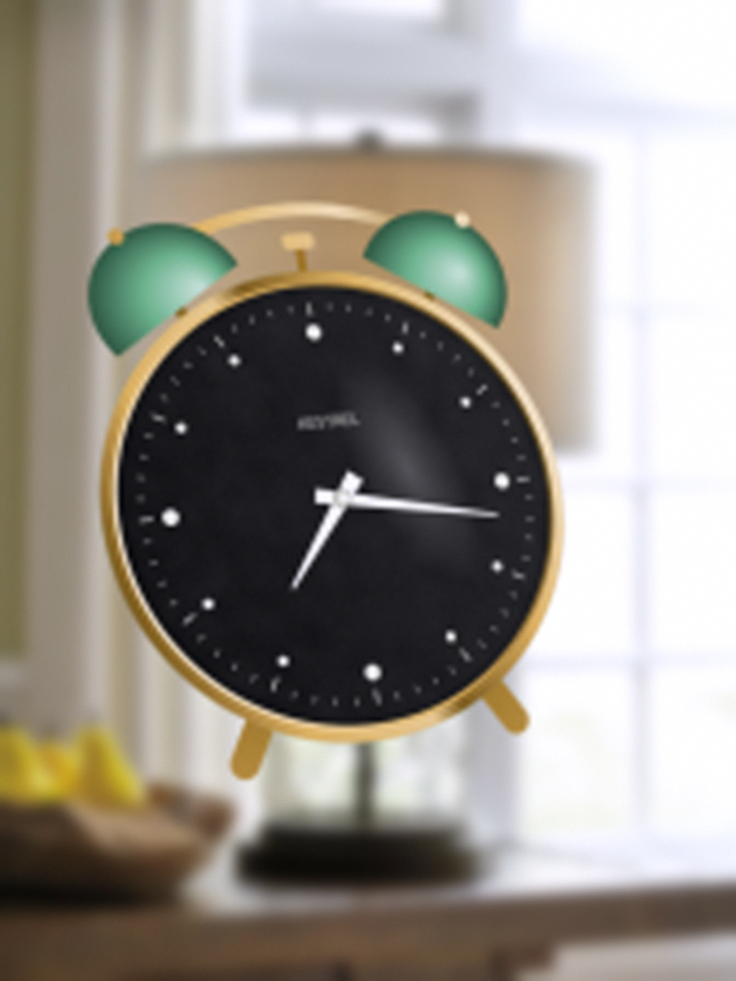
7 h 17 min
